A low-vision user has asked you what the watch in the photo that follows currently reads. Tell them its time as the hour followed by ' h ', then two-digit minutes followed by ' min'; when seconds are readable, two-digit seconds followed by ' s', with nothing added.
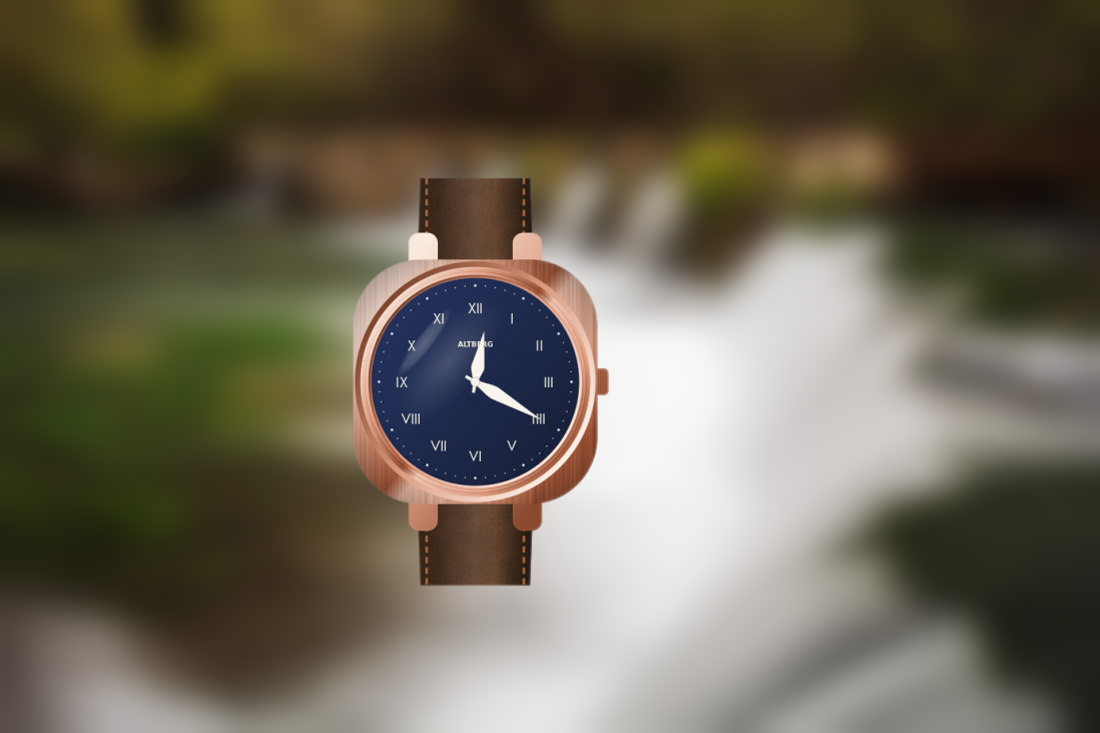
12 h 20 min
